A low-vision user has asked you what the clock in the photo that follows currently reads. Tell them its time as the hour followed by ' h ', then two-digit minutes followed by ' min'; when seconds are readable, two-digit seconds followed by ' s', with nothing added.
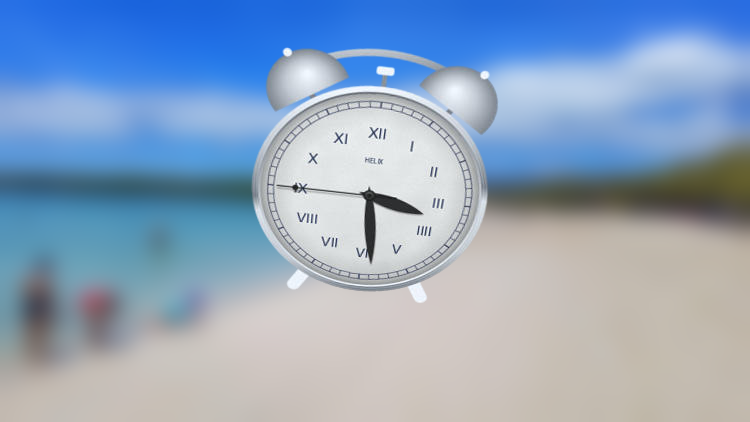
3 h 28 min 45 s
